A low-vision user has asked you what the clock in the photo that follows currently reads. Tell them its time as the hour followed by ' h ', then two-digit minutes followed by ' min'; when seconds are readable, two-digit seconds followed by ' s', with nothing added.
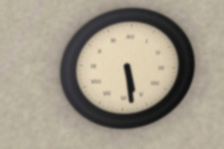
5 h 28 min
